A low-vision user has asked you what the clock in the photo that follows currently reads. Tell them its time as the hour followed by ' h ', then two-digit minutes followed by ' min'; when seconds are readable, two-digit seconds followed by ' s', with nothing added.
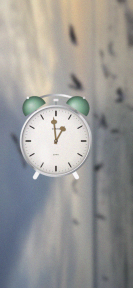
12 h 59 min
